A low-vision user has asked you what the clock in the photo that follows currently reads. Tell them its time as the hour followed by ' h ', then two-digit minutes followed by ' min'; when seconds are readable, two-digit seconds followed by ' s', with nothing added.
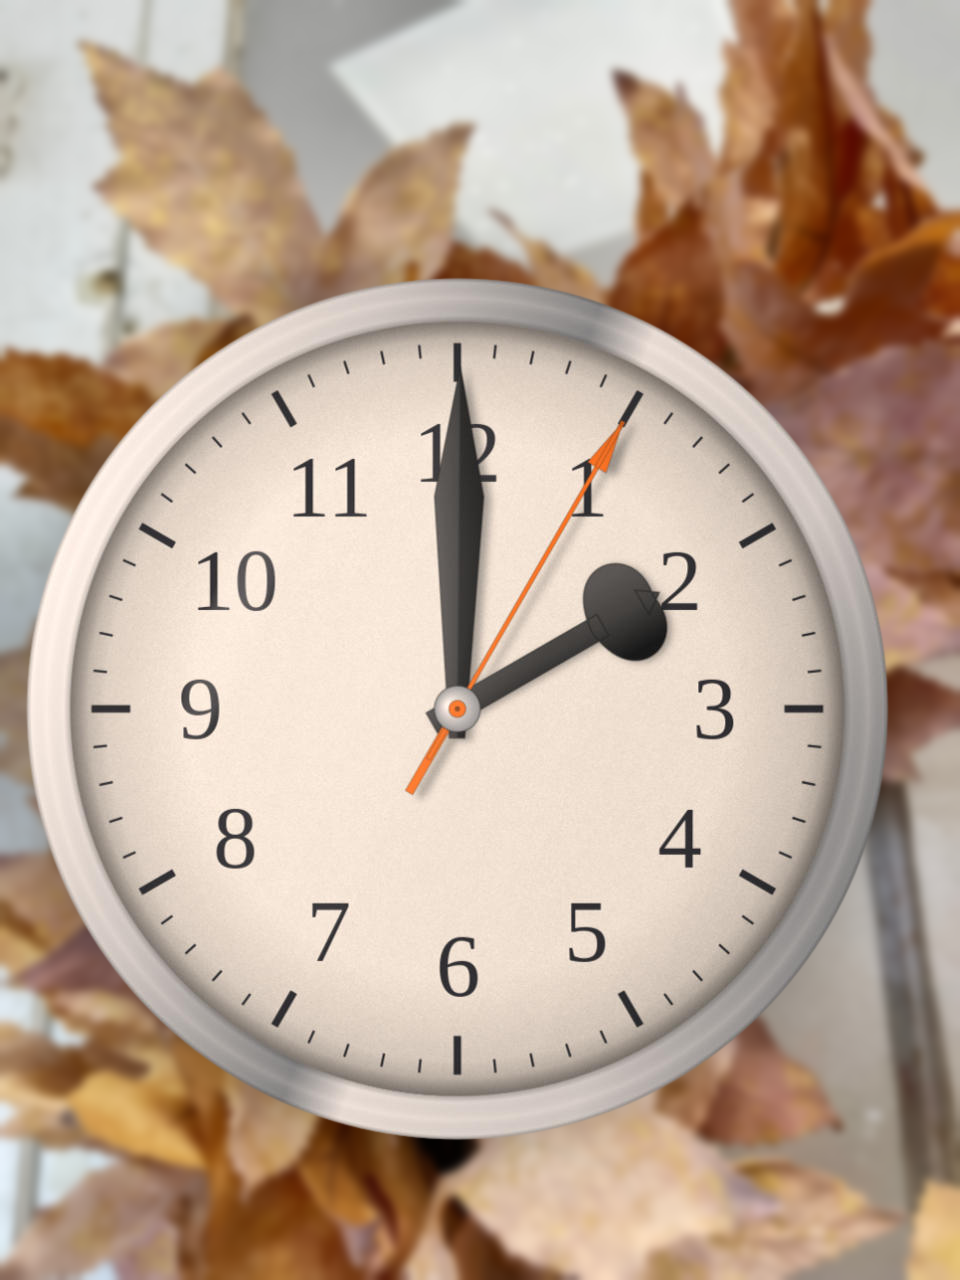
2 h 00 min 05 s
